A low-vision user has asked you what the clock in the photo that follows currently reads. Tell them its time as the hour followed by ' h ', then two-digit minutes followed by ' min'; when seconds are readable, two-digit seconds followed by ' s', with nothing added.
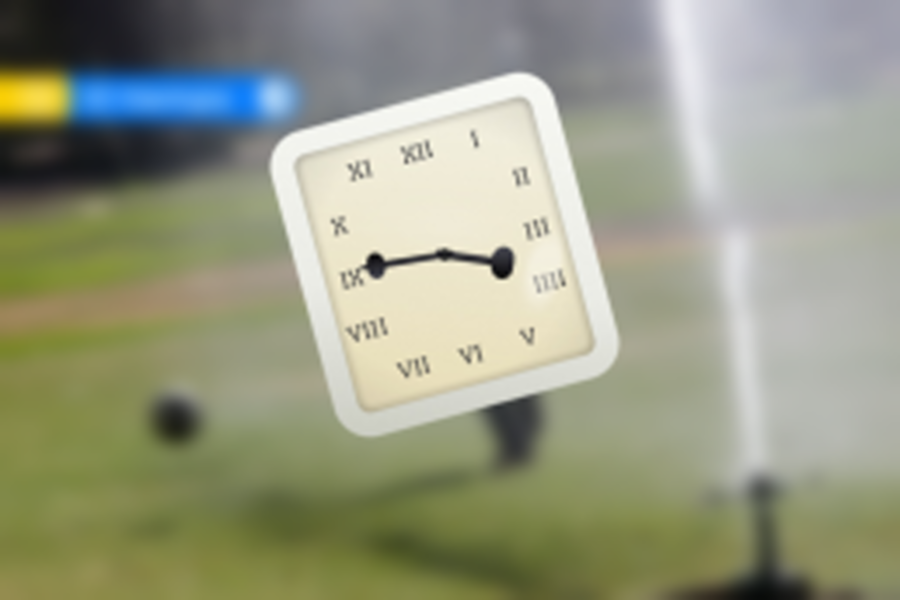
3 h 46 min
